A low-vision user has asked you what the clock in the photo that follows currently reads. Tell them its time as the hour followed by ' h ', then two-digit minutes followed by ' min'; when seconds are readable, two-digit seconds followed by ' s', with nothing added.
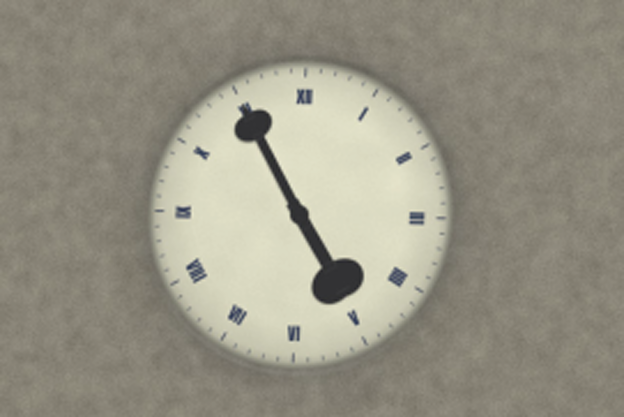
4 h 55 min
